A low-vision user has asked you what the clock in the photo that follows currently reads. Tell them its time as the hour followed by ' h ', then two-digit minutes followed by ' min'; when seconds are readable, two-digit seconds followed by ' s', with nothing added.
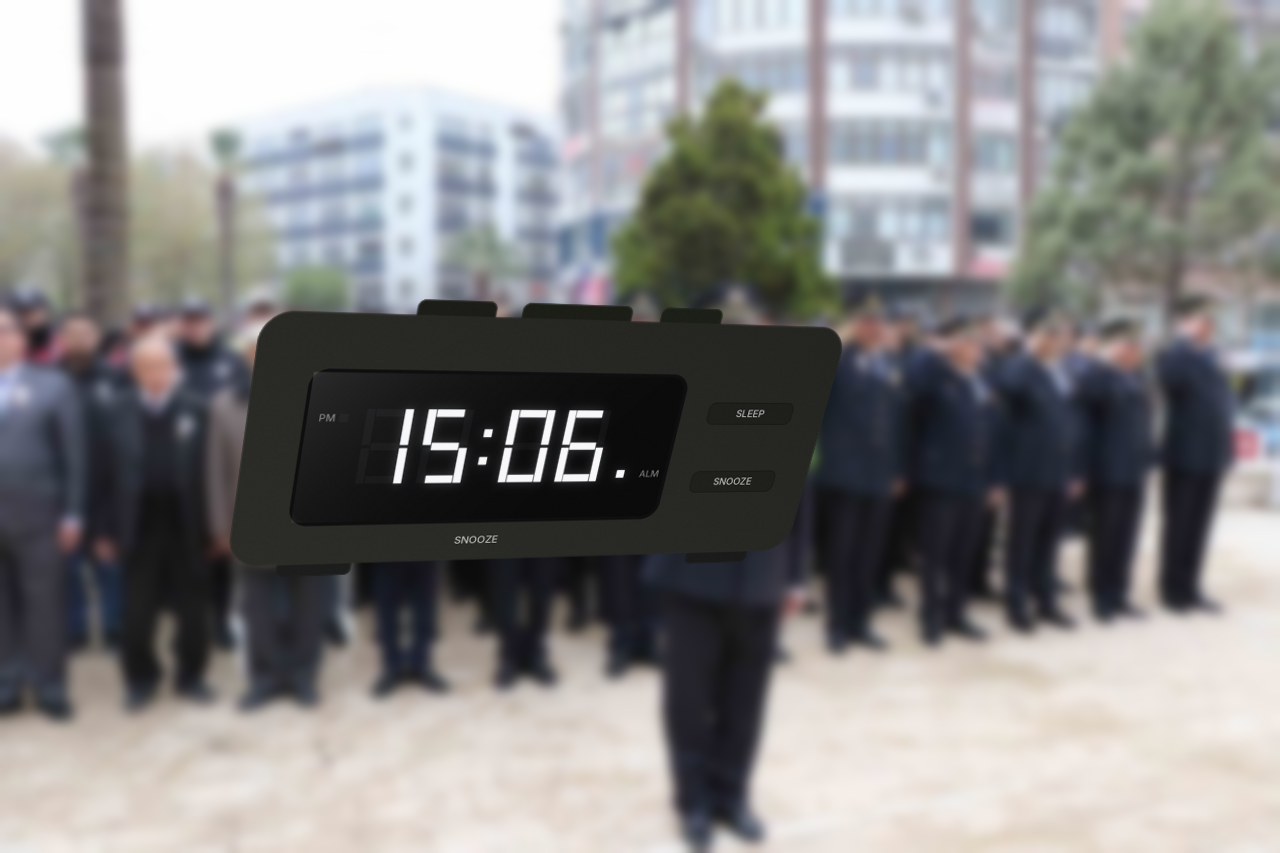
15 h 06 min
